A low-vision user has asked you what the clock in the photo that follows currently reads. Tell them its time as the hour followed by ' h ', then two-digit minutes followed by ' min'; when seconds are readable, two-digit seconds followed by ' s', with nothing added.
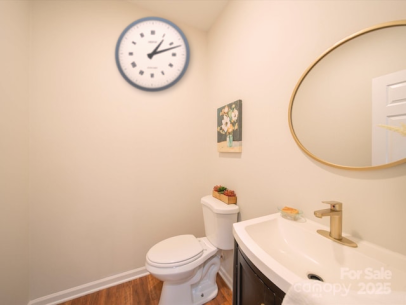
1 h 12 min
